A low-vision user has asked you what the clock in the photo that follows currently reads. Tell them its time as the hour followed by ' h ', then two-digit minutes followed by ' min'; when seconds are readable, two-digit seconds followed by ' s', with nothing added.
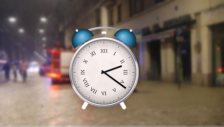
2 h 21 min
